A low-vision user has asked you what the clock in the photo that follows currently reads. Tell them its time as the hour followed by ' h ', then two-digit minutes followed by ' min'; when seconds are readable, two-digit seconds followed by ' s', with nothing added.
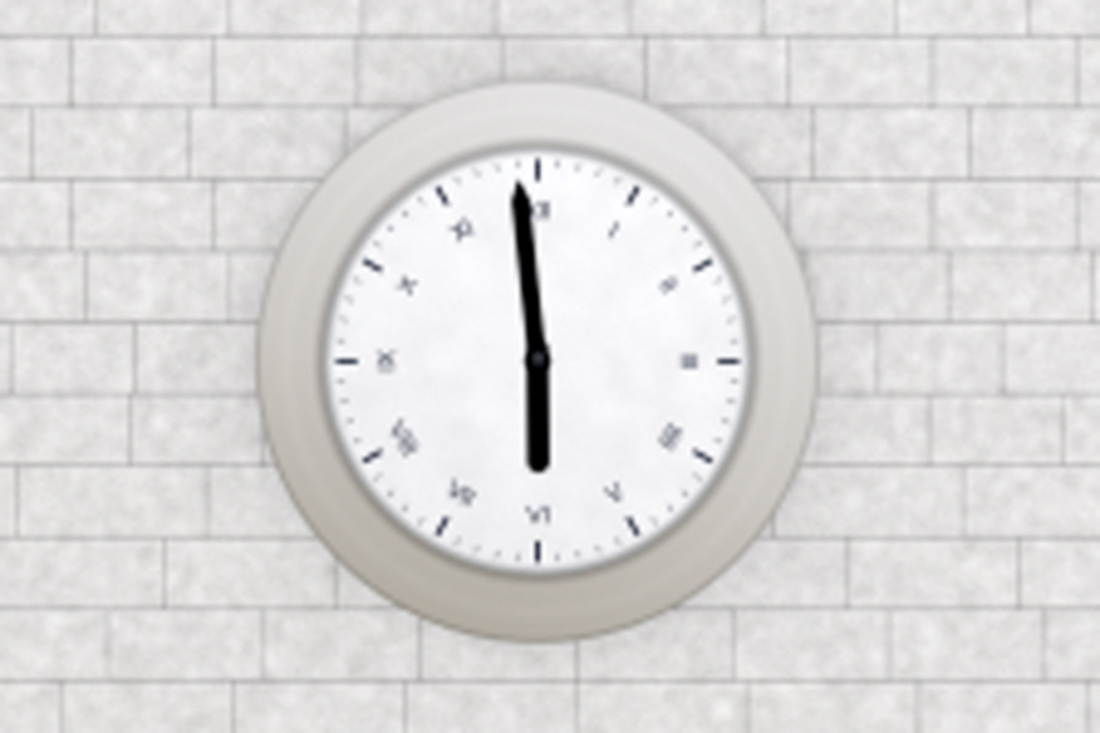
5 h 59 min
